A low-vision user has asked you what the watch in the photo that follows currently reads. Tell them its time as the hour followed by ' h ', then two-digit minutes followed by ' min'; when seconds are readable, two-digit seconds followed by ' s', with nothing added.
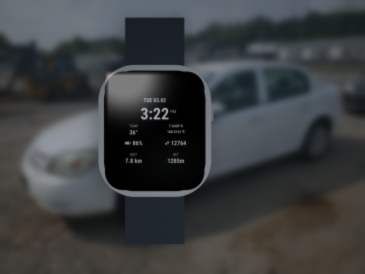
3 h 22 min
